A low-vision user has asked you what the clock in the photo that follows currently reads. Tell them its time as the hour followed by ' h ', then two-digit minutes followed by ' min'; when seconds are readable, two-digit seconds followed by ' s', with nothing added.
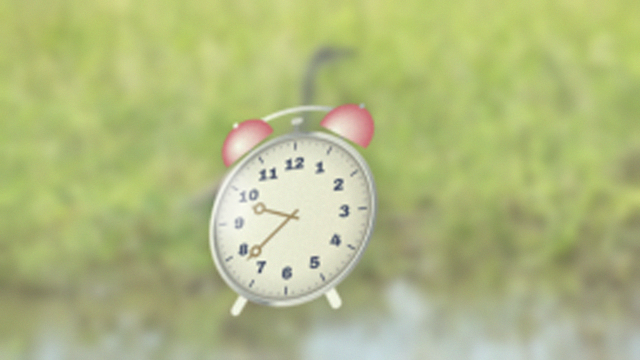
9 h 38 min
